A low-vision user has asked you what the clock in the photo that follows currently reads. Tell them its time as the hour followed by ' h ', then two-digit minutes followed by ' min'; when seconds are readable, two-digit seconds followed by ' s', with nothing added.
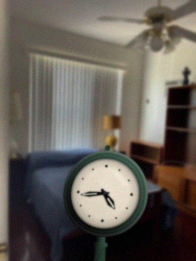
4 h 44 min
